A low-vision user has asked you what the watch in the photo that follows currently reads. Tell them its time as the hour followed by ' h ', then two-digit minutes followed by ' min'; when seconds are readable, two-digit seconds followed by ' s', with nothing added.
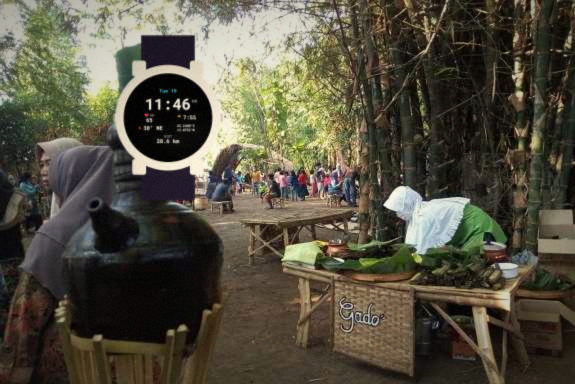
11 h 46 min
